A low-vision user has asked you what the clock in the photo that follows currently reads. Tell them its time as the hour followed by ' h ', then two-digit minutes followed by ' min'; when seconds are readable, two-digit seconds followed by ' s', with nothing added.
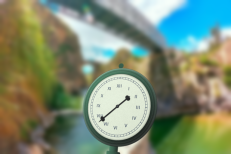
1 h 38 min
